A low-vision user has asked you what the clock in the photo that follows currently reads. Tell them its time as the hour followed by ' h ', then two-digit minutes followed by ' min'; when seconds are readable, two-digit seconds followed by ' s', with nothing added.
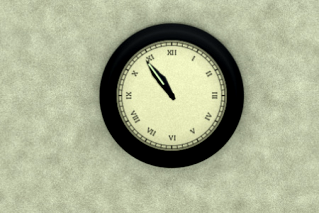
10 h 54 min
